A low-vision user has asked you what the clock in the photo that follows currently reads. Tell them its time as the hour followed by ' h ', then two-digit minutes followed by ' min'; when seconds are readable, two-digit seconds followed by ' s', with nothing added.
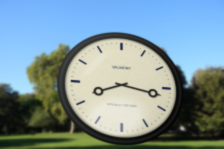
8 h 17 min
